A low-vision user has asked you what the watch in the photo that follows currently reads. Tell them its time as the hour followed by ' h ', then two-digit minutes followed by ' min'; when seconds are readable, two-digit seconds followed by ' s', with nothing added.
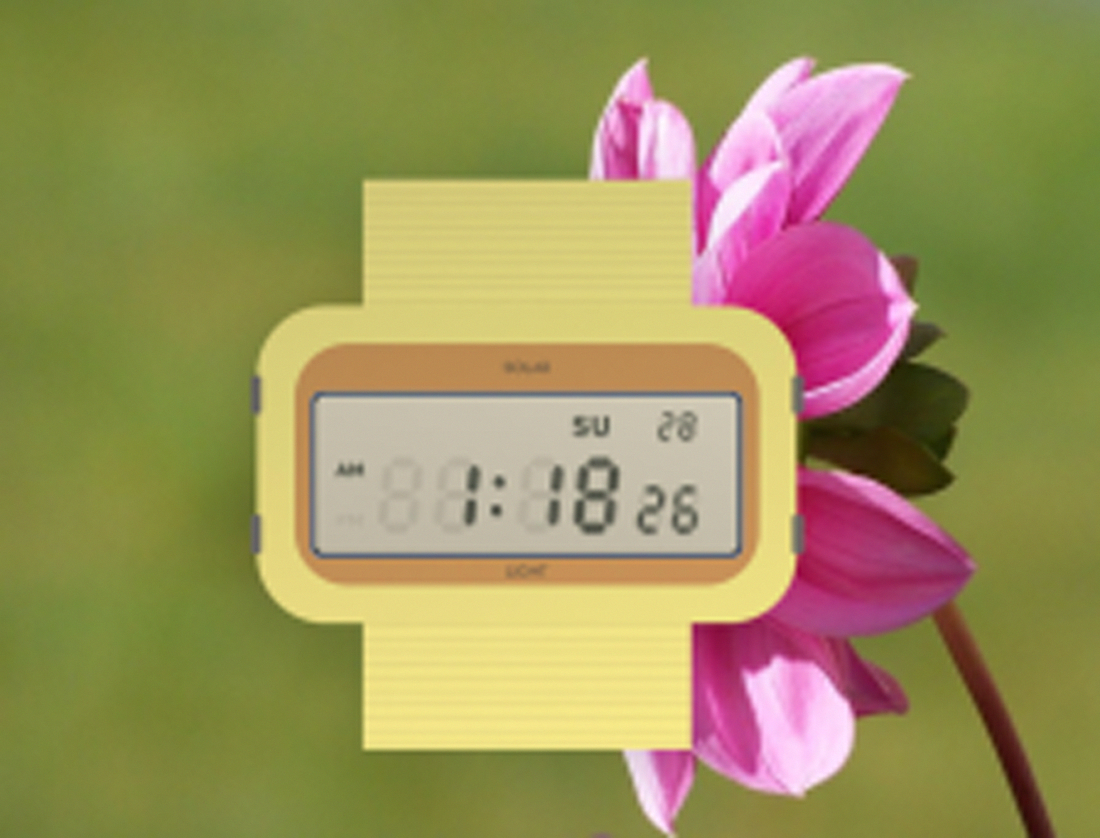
1 h 18 min 26 s
